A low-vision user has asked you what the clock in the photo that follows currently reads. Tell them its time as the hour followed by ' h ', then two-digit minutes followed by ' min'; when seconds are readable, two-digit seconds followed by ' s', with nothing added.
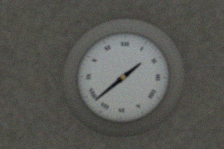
1 h 38 min
